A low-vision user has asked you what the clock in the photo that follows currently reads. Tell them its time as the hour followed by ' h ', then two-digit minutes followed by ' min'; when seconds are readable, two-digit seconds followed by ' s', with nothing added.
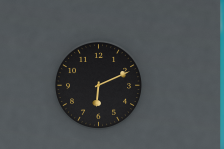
6 h 11 min
